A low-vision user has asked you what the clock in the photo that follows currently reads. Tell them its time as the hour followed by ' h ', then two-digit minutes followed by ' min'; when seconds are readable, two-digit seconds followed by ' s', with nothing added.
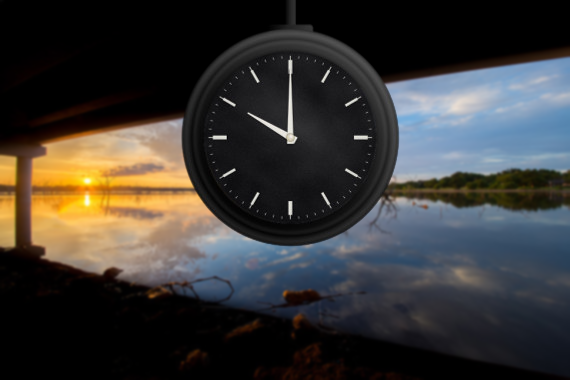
10 h 00 min
